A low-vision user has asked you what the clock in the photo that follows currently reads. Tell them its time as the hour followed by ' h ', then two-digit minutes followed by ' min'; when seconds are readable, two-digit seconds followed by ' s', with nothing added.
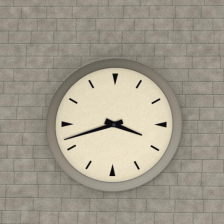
3 h 42 min
